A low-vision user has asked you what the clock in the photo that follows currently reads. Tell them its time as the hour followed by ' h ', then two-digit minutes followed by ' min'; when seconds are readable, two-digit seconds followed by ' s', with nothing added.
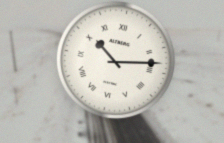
10 h 13 min
